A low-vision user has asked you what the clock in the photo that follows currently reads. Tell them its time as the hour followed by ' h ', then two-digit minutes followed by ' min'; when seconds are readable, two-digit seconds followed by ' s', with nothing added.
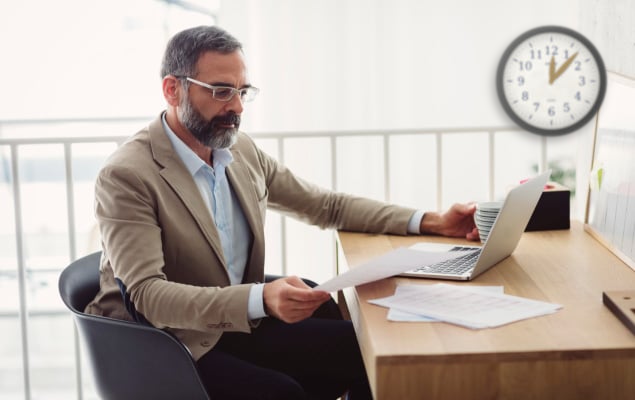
12 h 07 min
